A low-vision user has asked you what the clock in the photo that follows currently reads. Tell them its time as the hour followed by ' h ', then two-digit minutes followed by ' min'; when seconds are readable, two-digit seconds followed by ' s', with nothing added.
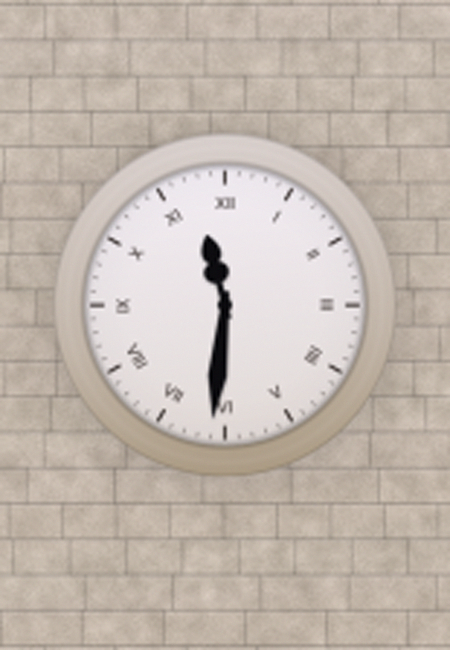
11 h 31 min
